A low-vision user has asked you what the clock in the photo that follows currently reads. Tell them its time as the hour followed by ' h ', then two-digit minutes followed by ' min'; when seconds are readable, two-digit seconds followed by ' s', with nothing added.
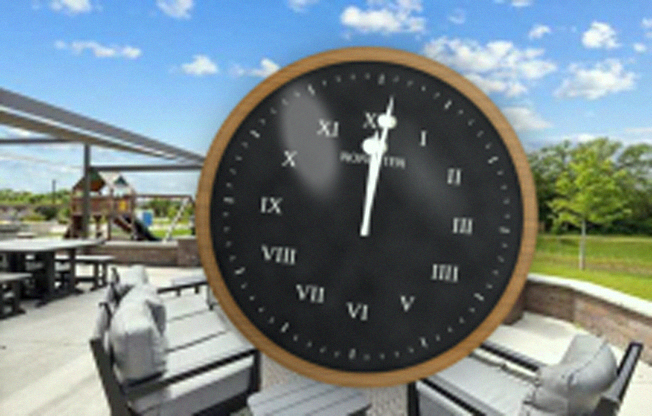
12 h 01 min
